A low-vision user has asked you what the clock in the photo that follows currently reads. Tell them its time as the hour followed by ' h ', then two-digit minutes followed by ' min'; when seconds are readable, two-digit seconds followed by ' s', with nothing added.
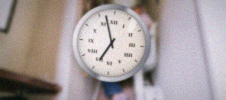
6 h 57 min
